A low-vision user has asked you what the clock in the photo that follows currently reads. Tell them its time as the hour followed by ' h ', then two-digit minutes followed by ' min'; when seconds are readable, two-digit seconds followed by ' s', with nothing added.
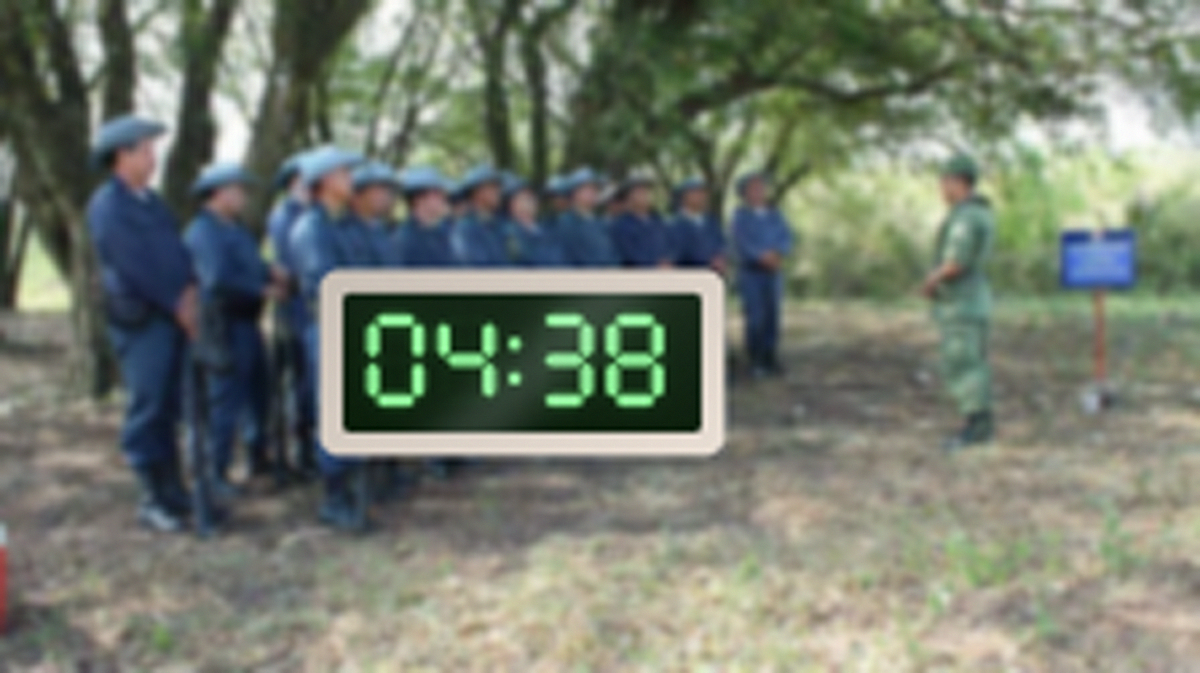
4 h 38 min
